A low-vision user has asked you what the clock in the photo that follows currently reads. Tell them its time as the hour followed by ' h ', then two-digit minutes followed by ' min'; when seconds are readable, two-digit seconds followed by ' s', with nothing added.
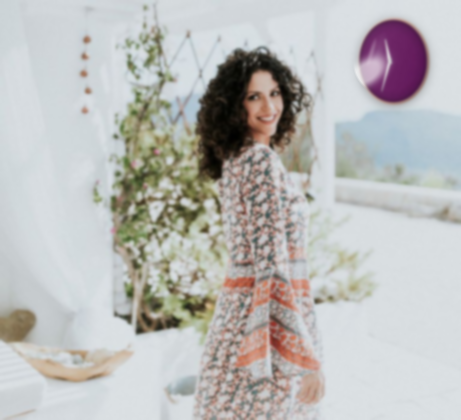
11 h 33 min
